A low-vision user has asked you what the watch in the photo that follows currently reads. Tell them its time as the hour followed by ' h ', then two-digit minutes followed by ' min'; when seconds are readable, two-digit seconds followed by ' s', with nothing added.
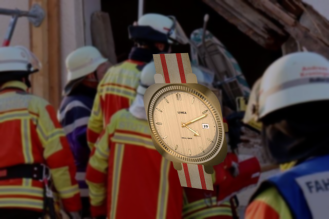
4 h 11 min
